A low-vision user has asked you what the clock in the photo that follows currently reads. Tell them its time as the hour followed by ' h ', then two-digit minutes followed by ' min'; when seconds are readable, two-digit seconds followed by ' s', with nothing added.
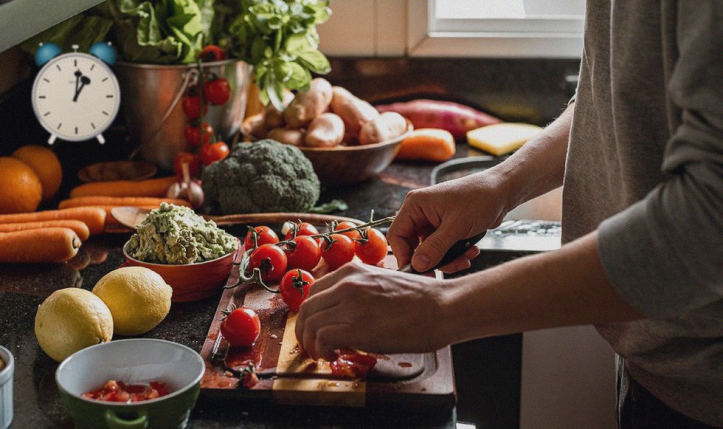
1 h 01 min
